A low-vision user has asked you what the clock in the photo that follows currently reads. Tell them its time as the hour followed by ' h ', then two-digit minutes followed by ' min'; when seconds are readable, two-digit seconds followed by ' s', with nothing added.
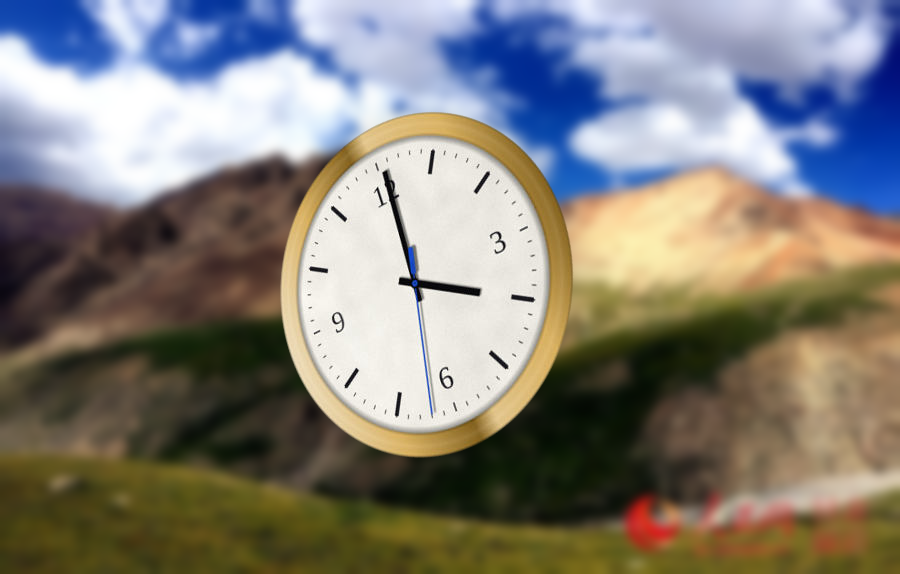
4 h 00 min 32 s
